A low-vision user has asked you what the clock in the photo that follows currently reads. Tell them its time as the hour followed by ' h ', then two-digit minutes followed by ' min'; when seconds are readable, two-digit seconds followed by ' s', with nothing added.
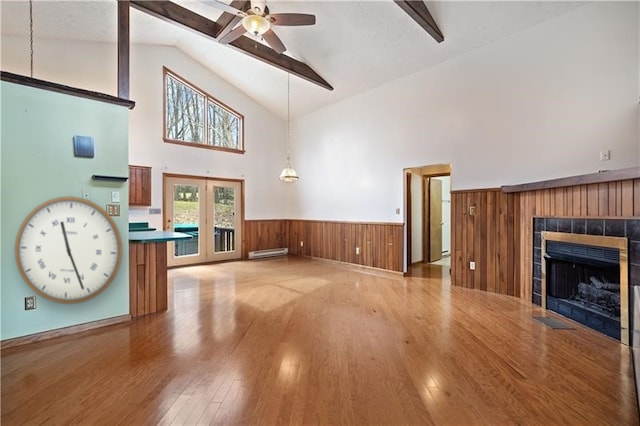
11 h 26 min
